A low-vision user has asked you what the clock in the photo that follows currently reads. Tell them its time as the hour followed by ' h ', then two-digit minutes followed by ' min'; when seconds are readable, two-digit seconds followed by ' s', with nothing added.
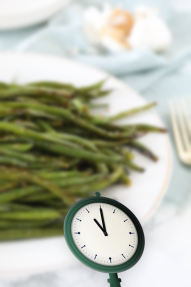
11 h 00 min
